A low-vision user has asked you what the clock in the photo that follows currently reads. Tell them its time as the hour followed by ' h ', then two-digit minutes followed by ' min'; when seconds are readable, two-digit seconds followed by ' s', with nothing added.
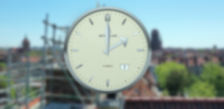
2 h 00 min
